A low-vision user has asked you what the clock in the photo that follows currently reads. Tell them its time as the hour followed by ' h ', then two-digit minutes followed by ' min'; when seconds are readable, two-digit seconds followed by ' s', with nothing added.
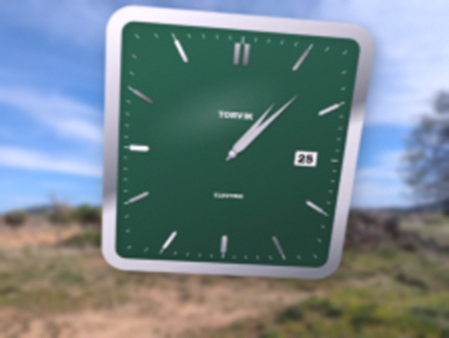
1 h 07 min
